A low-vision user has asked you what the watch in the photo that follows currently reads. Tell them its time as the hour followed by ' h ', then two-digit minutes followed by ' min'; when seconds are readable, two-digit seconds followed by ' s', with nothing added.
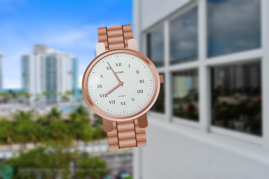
7 h 56 min
